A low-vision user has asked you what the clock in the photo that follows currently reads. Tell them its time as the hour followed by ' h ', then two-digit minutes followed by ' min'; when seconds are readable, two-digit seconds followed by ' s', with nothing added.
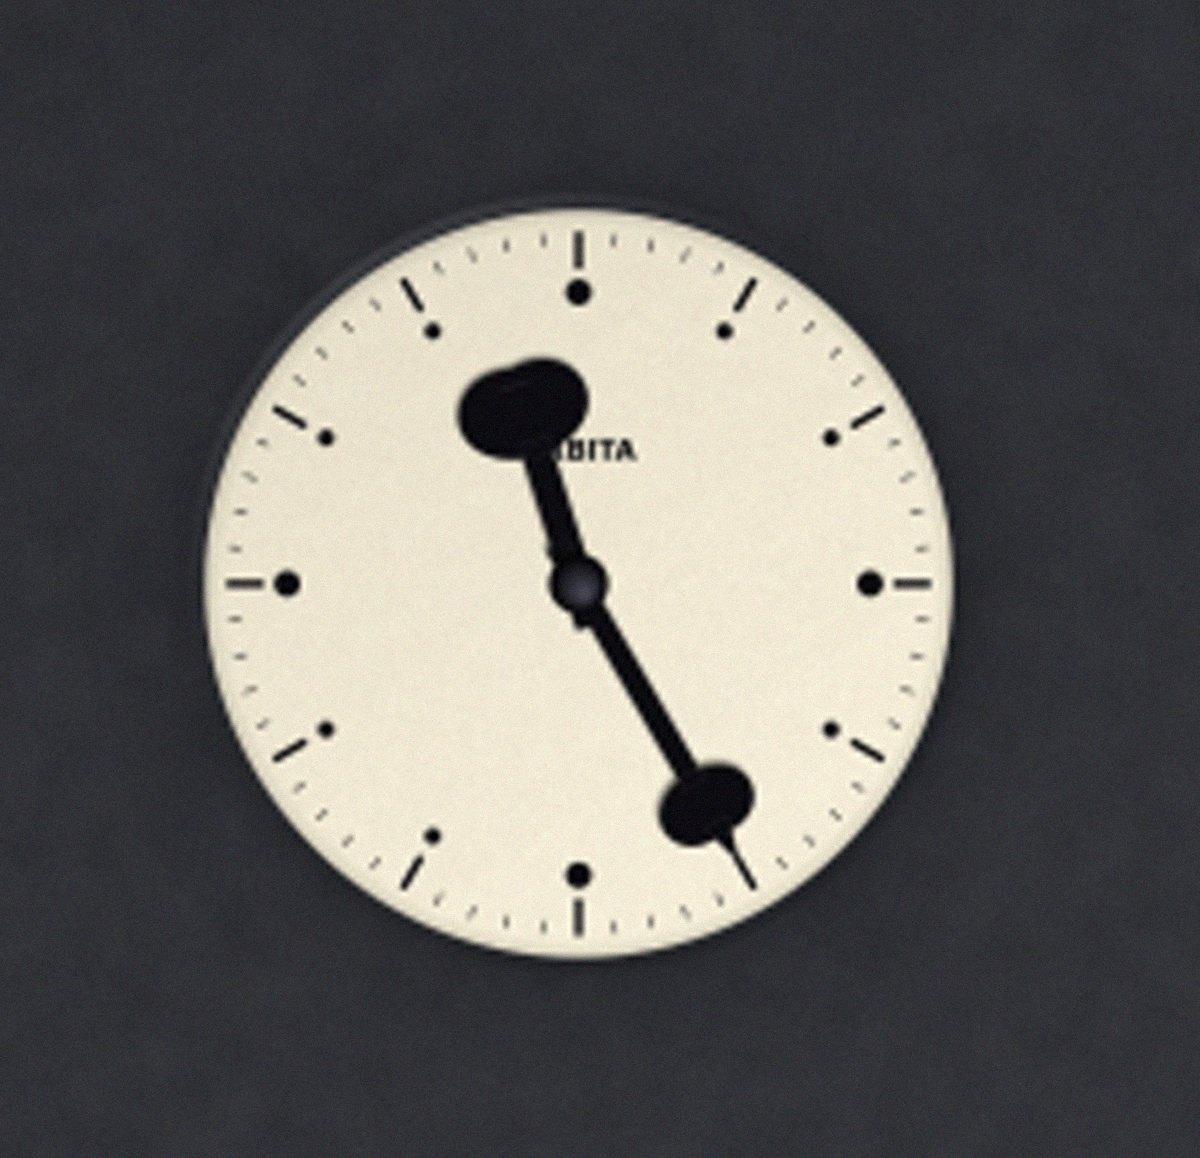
11 h 25 min
